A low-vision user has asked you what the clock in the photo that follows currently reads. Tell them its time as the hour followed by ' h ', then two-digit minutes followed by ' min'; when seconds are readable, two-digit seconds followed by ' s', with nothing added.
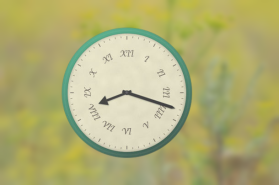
8 h 18 min
